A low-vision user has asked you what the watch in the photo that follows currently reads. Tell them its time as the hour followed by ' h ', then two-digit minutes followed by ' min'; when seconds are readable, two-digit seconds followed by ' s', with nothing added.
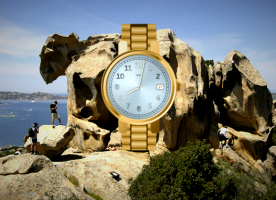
8 h 02 min
